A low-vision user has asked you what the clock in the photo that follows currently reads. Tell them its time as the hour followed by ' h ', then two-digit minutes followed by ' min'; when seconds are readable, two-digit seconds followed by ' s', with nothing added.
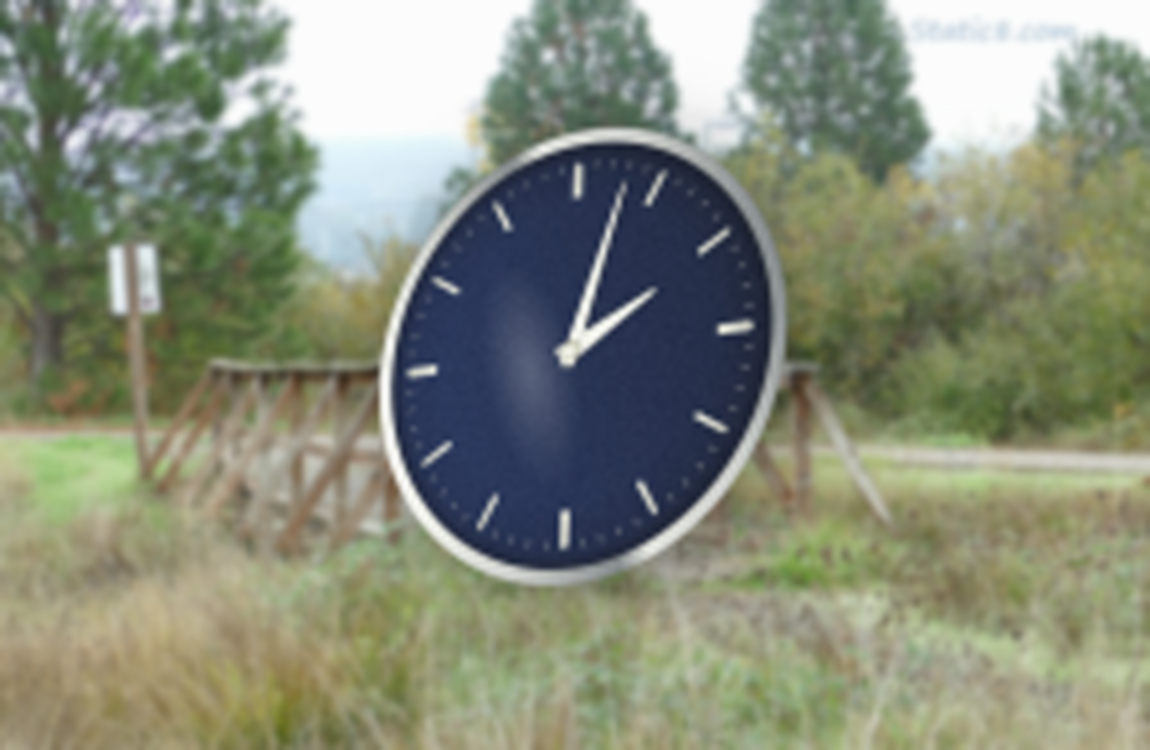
2 h 03 min
